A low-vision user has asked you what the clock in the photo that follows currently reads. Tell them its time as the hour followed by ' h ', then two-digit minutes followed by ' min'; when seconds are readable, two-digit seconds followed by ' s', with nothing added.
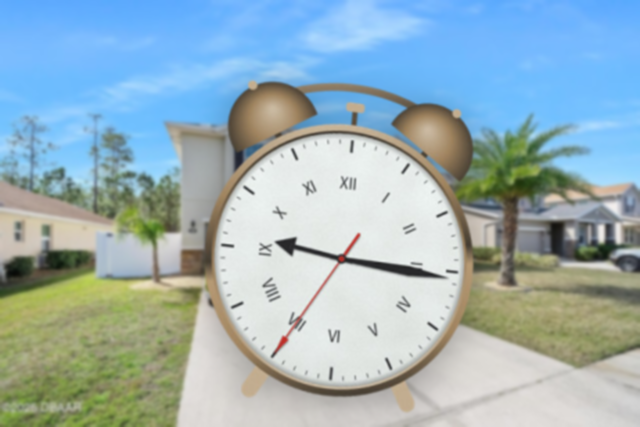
9 h 15 min 35 s
